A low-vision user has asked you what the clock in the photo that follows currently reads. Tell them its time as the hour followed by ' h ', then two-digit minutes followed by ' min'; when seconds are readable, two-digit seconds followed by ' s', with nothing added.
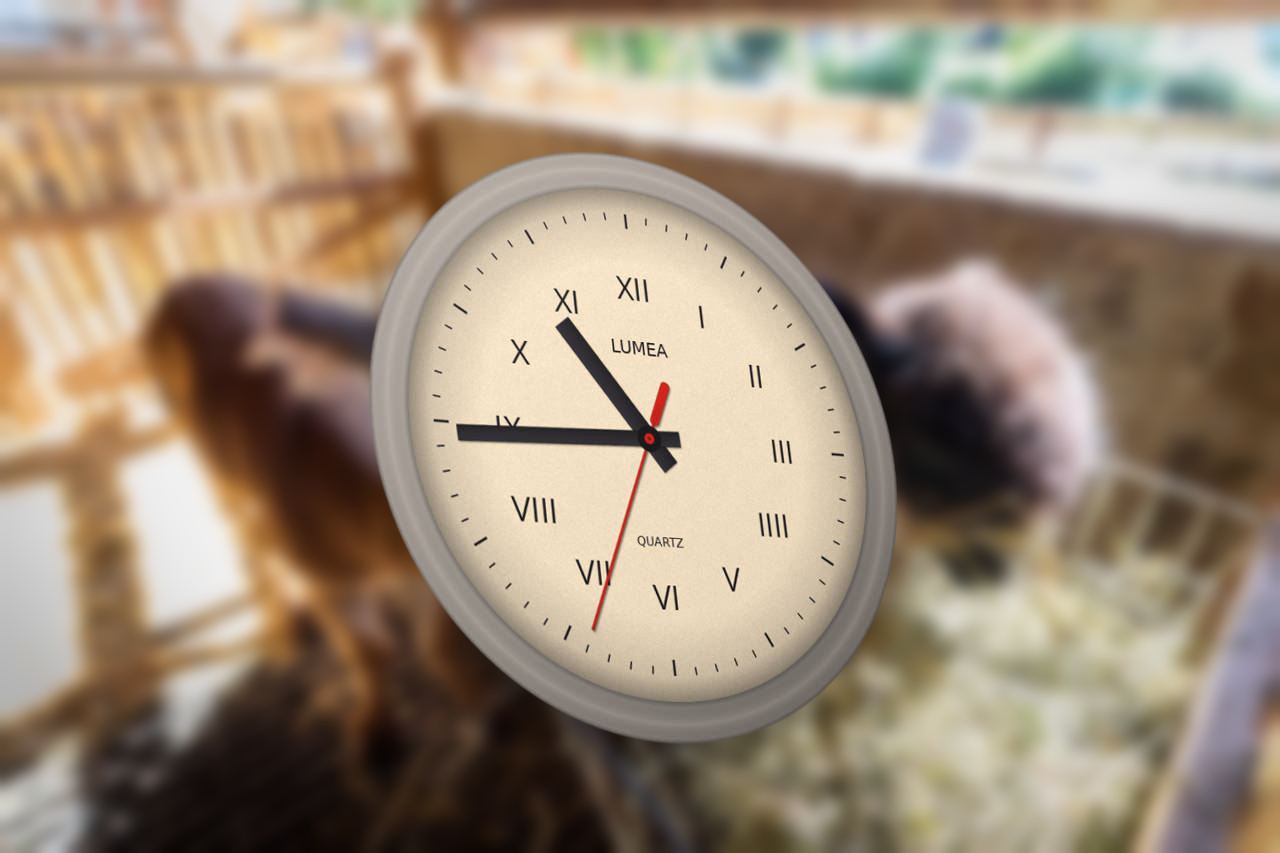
10 h 44 min 34 s
